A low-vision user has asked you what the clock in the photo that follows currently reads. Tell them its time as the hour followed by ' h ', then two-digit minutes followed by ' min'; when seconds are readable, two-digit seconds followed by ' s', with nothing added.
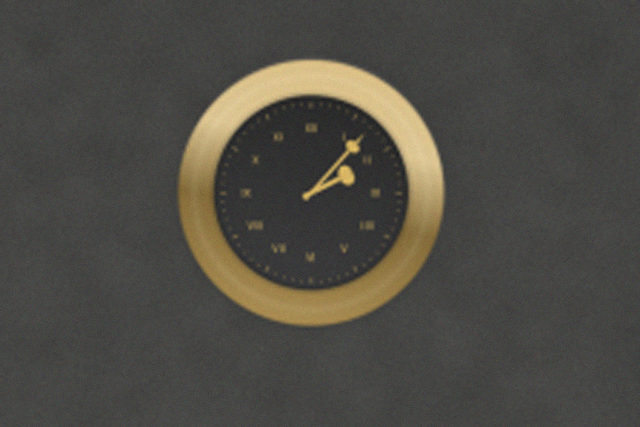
2 h 07 min
